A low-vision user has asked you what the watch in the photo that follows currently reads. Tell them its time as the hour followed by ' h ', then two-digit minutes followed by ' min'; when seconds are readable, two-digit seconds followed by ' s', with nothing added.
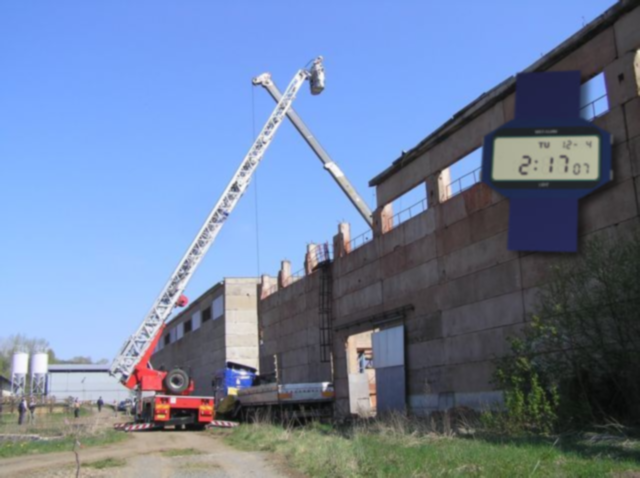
2 h 17 min
